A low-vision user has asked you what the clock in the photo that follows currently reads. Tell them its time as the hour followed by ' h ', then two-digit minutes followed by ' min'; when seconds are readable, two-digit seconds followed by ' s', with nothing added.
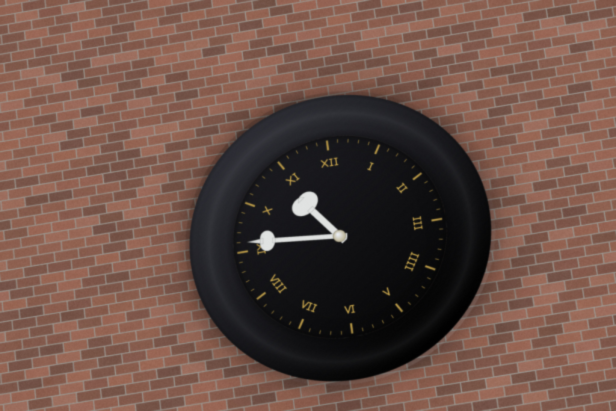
10 h 46 min
